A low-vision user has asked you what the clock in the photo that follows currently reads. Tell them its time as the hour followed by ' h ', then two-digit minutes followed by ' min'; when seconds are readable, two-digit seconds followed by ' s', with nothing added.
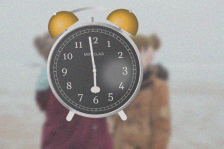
5 h 59 min
